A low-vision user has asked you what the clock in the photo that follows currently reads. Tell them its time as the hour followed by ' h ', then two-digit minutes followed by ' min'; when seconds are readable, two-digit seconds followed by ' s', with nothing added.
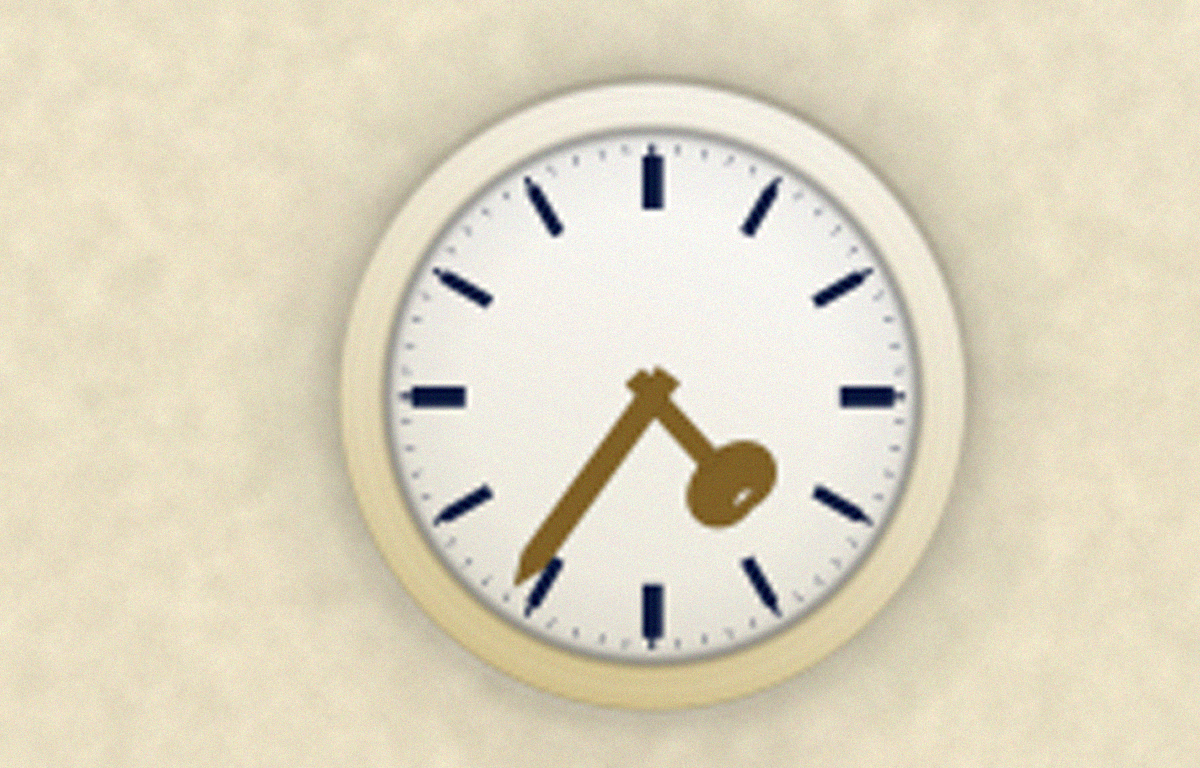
4 h 36 min
